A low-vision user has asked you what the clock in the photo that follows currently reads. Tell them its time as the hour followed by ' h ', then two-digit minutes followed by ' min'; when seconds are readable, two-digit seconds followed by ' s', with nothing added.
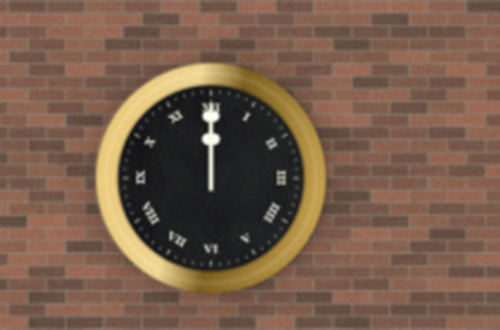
12 h 00 min
